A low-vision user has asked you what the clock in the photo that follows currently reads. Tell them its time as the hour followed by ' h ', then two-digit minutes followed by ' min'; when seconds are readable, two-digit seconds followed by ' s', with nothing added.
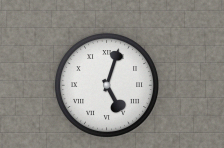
5 h 03 min
